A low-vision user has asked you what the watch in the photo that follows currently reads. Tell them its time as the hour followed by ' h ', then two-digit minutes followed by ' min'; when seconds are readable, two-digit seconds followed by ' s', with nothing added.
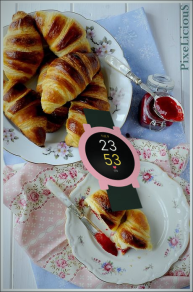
23 h 53 min
